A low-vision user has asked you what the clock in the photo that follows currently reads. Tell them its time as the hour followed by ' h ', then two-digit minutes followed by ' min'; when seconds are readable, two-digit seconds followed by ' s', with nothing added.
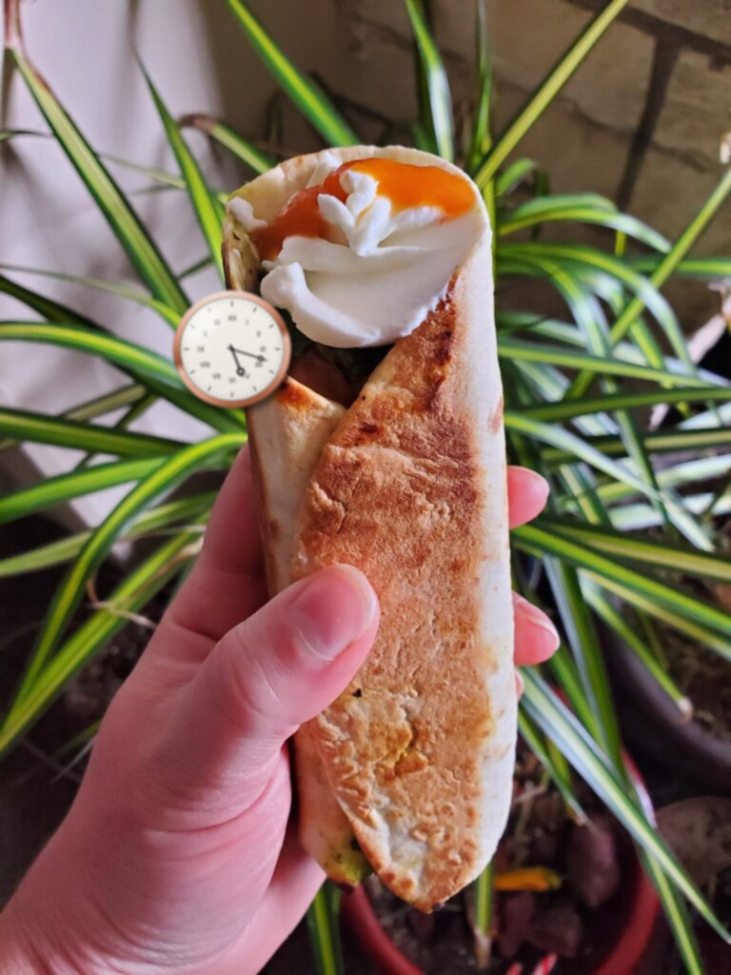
5 h 18 min
